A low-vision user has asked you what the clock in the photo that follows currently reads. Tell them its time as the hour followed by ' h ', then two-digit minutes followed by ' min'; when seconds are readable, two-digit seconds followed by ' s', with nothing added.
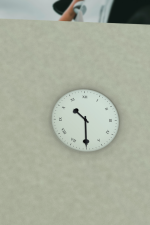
10 h 30 min
